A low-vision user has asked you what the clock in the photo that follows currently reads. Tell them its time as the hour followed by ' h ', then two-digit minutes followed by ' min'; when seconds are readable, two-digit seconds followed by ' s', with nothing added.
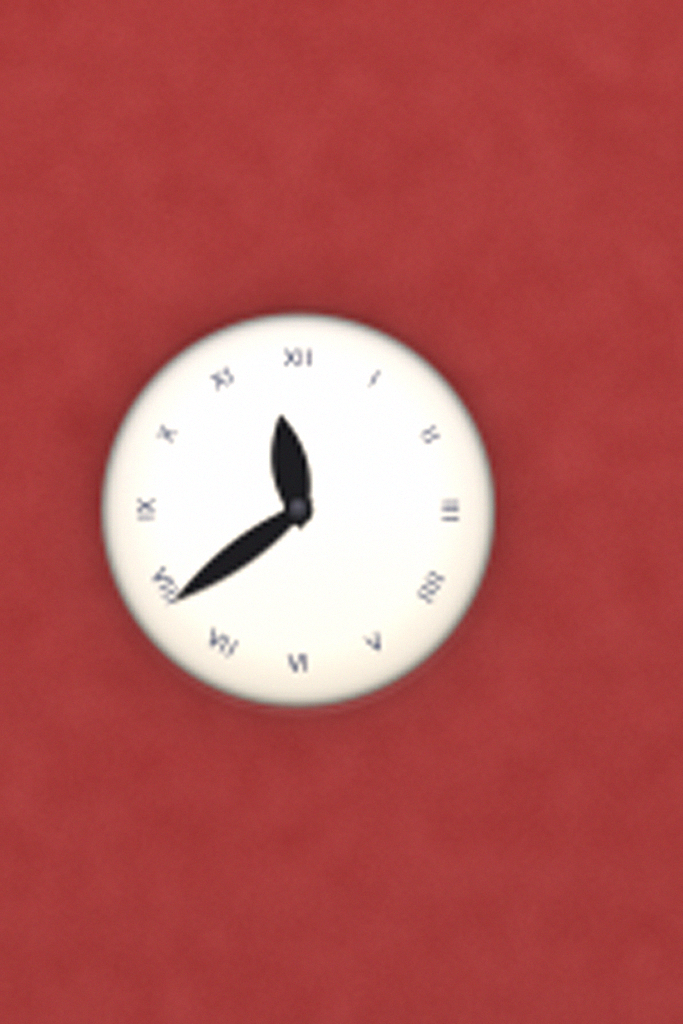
11 h 39 min
